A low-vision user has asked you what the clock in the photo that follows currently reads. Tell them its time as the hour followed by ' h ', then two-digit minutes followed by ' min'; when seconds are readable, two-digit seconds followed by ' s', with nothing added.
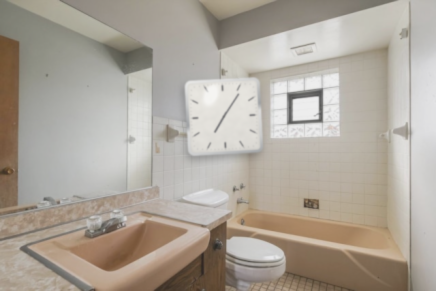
7 h 06 min
